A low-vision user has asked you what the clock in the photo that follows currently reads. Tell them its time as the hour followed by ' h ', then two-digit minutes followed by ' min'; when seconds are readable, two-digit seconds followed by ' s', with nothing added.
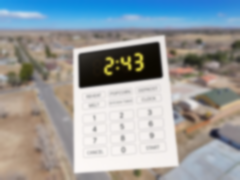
2 h 43 min
